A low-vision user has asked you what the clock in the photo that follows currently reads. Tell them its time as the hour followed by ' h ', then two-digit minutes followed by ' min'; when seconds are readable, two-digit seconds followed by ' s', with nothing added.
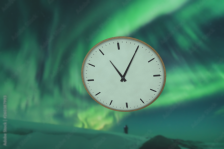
11 h 05 min
